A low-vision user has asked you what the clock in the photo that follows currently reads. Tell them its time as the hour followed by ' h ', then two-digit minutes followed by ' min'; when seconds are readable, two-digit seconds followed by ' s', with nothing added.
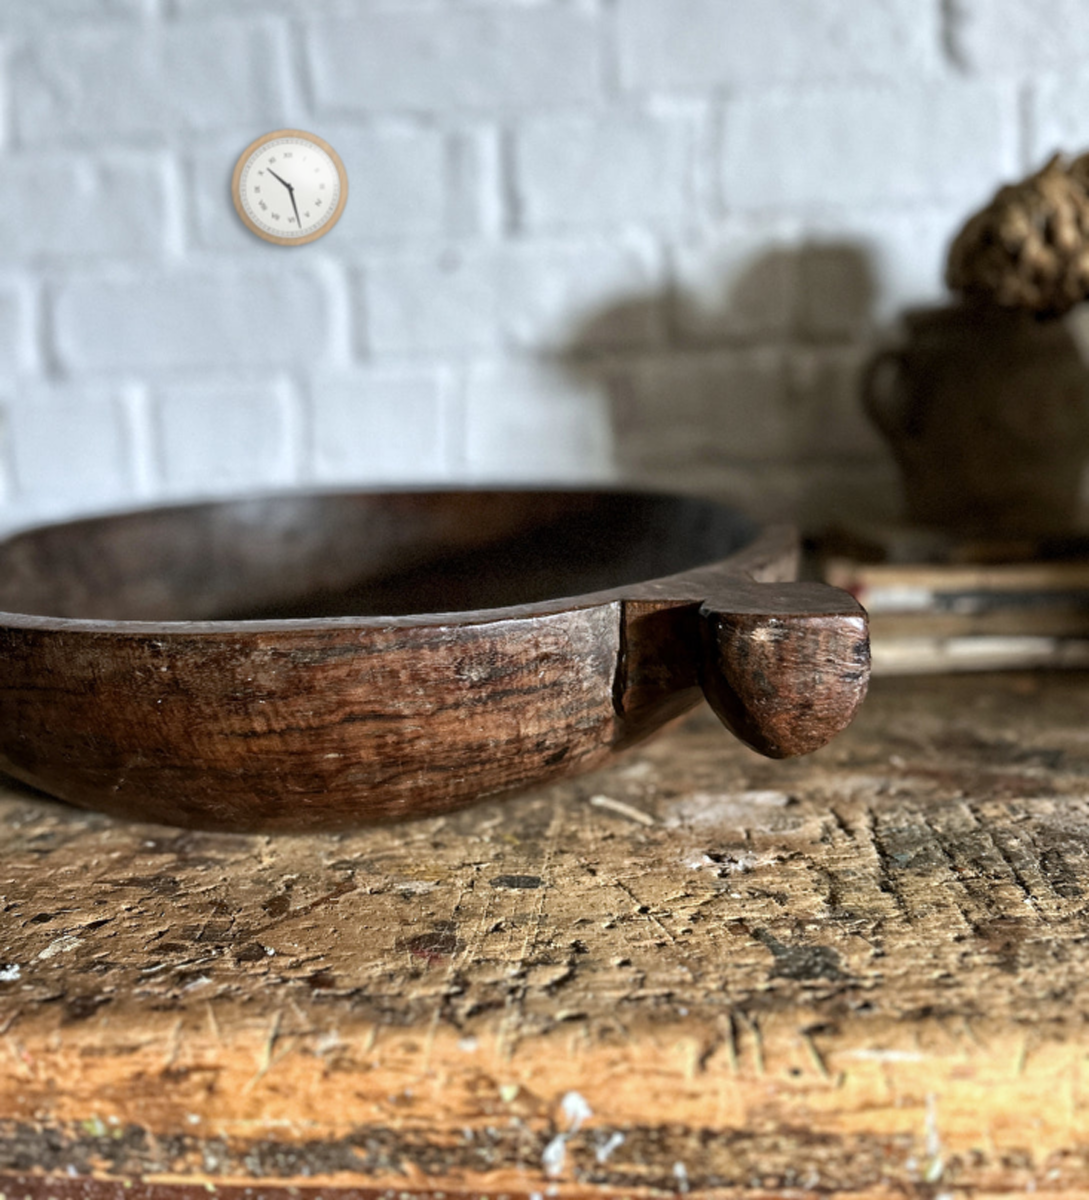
10 h 28 min
